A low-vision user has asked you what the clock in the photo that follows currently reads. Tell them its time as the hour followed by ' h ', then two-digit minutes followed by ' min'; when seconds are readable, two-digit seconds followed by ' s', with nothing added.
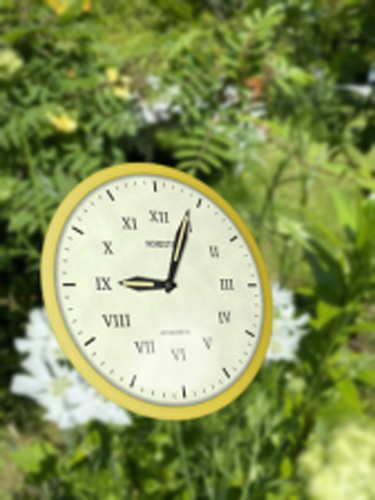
9 h 04 min
